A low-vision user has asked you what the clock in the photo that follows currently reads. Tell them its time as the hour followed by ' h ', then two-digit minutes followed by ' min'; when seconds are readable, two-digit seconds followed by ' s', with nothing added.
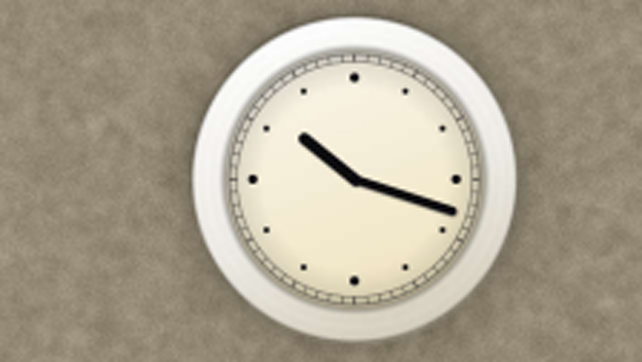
10 h 18 min
